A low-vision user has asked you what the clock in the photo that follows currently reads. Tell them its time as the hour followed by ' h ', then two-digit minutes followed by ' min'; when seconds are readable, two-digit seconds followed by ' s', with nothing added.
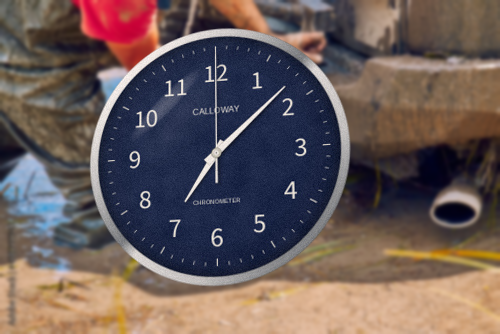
7 h 08 min 00 s
